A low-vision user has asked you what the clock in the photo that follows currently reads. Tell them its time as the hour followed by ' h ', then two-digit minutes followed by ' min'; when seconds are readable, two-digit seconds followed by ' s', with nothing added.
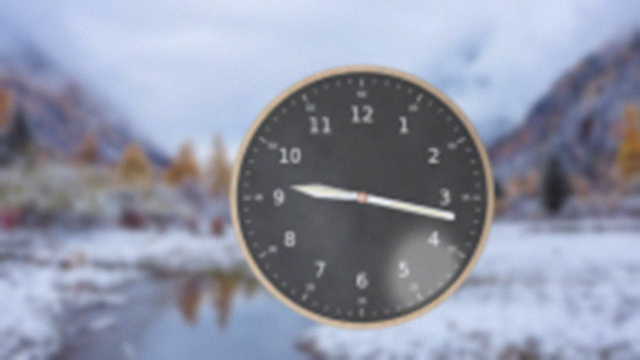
9 h 17 min
